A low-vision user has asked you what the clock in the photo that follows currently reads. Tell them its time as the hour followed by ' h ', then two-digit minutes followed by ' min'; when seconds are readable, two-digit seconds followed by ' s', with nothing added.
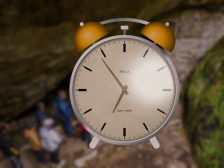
6 h 54 min
